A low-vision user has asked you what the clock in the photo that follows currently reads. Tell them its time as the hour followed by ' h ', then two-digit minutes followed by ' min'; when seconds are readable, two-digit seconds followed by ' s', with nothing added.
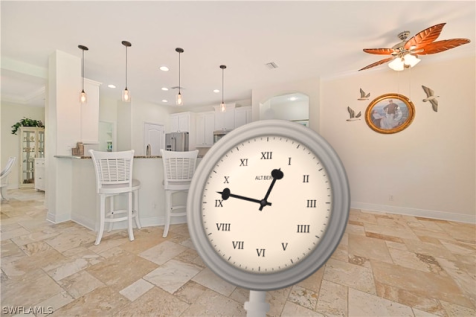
12 h 47 min
